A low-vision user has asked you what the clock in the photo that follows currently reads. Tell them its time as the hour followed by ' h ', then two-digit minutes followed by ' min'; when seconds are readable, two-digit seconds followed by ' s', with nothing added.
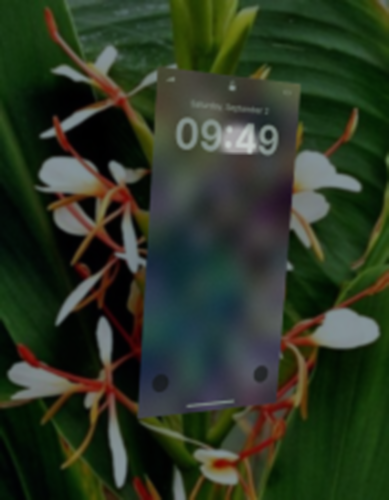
9 h 49 min
